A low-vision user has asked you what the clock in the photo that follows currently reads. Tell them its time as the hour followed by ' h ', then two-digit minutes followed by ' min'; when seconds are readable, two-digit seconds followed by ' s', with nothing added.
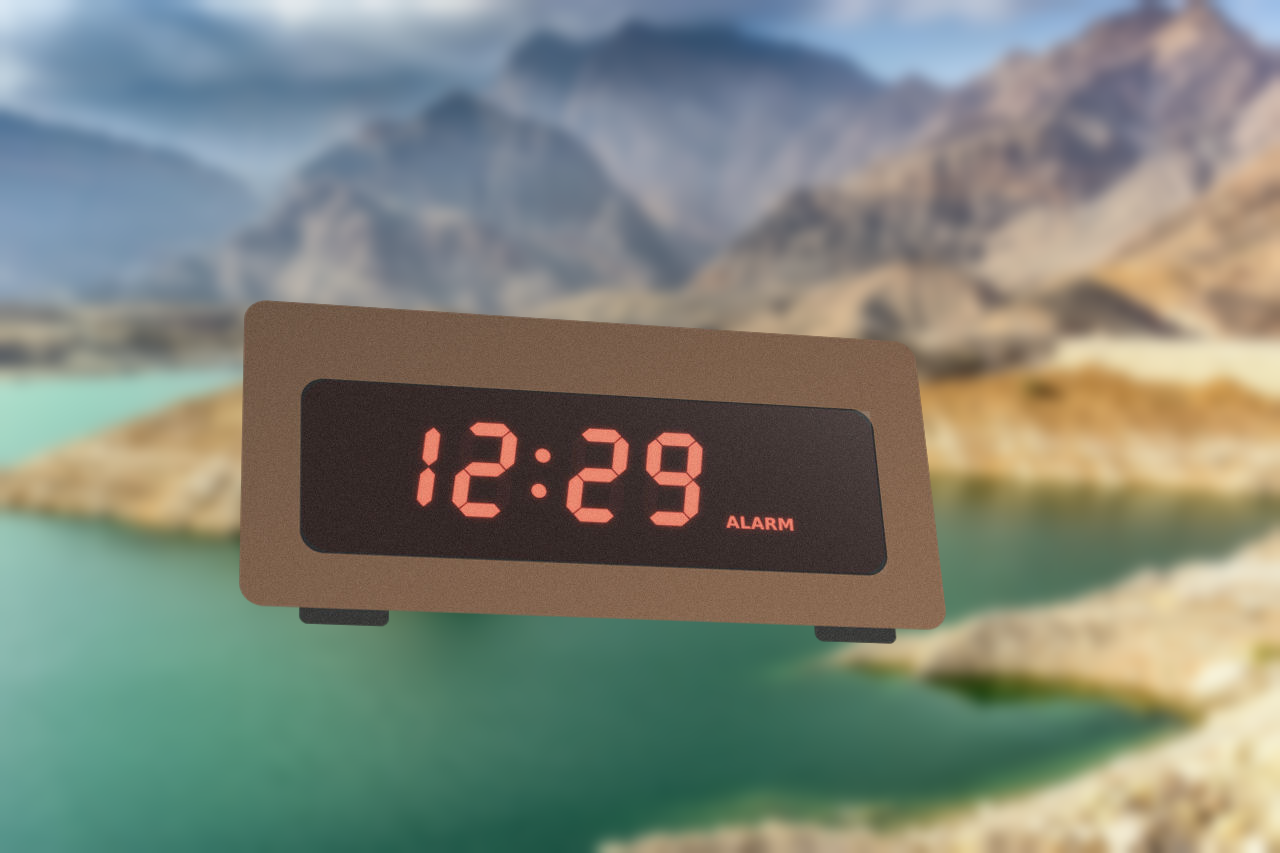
12 h 29 min
